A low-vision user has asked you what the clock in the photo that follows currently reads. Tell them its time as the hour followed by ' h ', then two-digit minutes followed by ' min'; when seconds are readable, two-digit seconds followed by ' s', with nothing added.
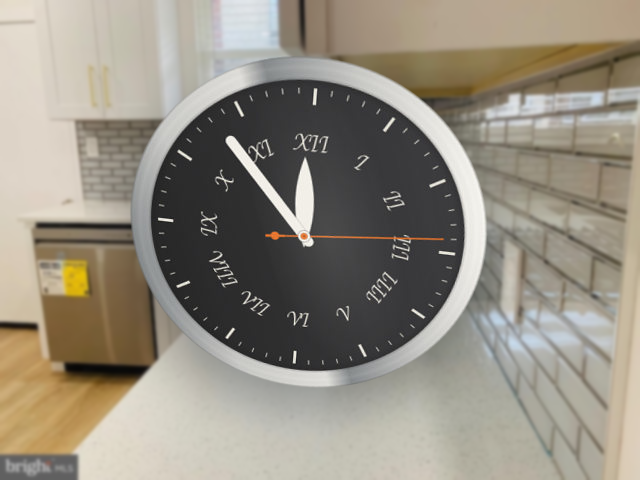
11 h 53 min 14 s
